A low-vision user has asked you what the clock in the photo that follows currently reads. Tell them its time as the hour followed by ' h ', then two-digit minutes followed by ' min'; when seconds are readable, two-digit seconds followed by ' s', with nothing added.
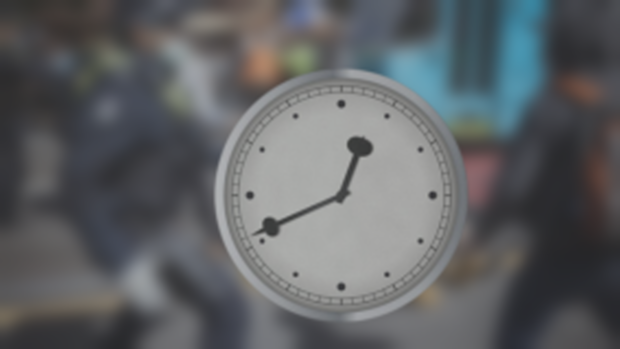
12 h 41 min
